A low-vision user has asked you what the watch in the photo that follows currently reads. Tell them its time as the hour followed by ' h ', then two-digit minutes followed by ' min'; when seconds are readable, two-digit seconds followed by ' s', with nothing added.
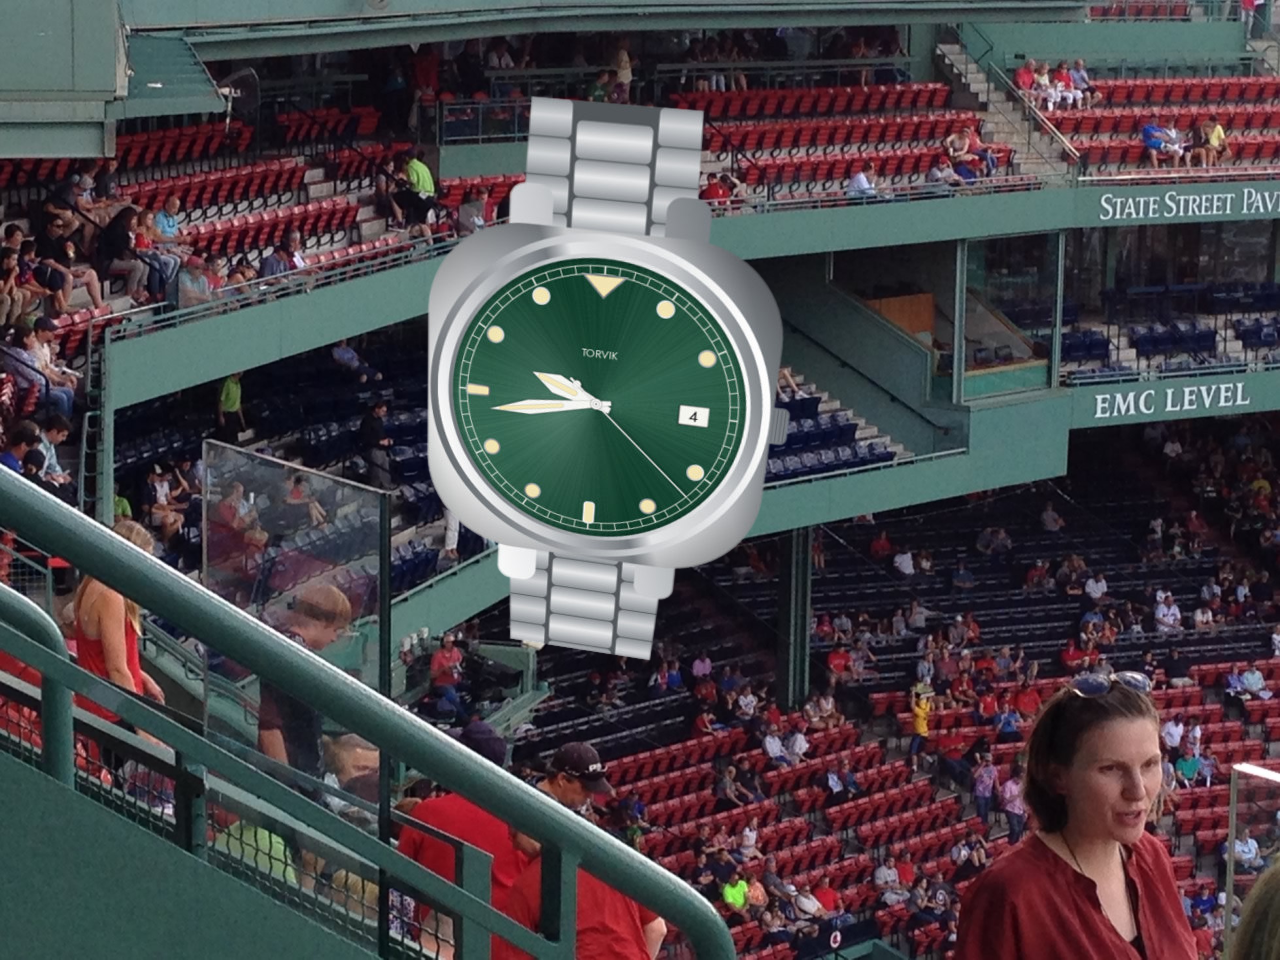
9 h 43 min 22 s
